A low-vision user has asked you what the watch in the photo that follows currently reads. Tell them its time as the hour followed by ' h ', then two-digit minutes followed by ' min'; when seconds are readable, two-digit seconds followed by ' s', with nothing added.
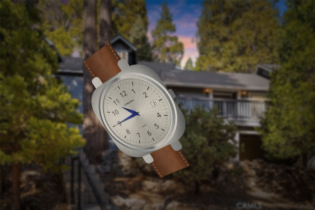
10 h 45 min
